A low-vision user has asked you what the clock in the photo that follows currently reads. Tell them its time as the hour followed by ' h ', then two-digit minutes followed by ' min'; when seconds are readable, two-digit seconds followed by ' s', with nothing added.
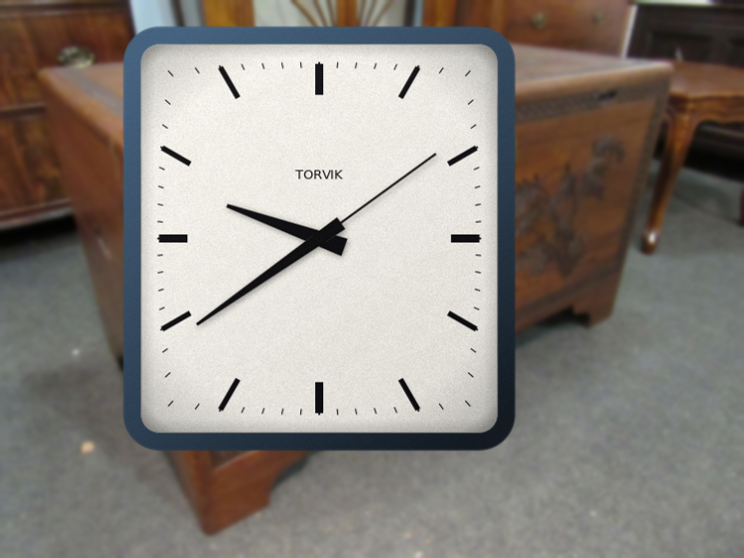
9 h 39 min 09 s
